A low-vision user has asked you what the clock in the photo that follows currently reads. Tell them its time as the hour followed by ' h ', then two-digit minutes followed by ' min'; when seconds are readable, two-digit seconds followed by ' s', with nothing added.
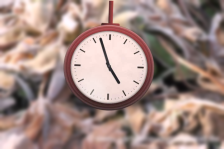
4 h 57 min
